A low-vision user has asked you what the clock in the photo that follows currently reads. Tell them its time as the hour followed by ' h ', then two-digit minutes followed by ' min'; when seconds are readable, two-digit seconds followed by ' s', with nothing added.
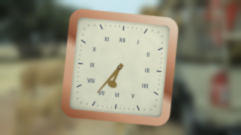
6 h 36 min
